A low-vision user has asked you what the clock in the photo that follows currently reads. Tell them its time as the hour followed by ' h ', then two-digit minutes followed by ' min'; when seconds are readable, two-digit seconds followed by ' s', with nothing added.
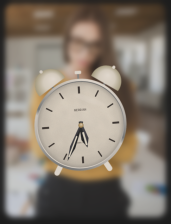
5 h 34 min
